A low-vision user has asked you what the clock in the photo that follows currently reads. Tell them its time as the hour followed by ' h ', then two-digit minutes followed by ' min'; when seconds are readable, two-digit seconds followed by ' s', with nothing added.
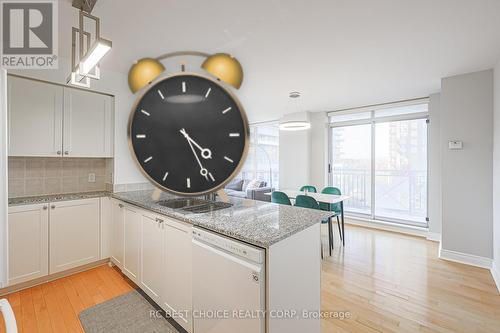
4 h 26 min
